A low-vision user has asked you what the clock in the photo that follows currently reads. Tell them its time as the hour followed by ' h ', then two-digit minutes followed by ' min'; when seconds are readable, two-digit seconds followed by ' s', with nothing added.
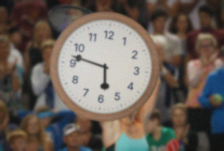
5 h 47 min
